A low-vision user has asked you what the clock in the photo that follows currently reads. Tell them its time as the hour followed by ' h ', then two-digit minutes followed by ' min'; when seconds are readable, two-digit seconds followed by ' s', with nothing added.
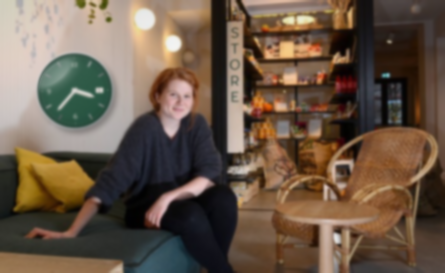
3 h 37 min
